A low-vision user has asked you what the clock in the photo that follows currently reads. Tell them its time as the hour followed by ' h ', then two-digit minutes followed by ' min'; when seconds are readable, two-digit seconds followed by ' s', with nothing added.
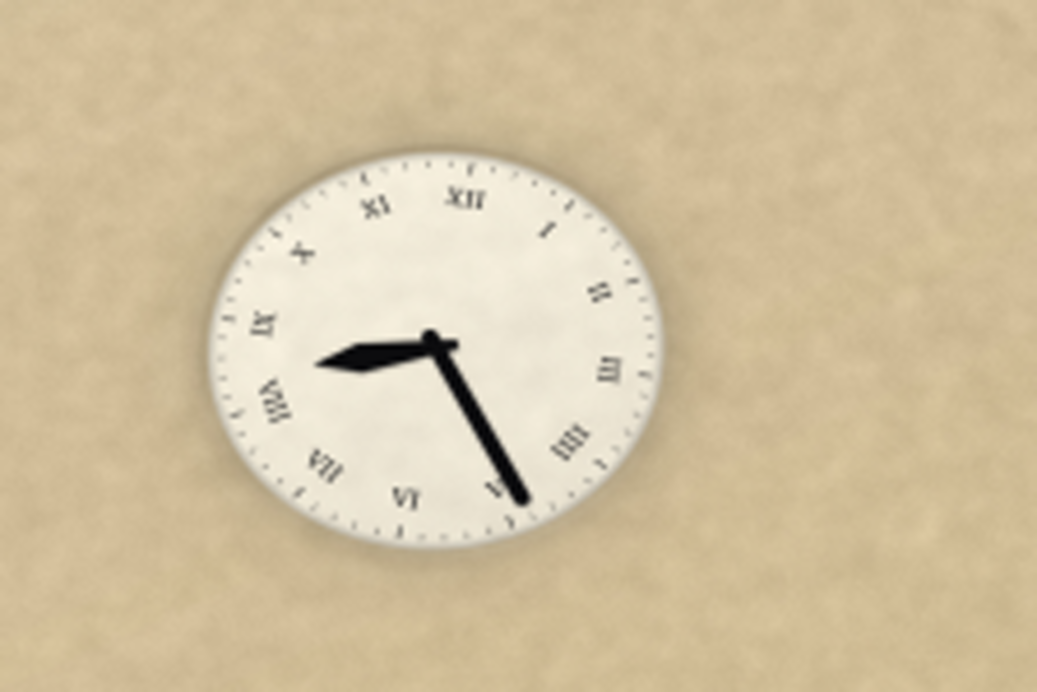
8 h 24 min
